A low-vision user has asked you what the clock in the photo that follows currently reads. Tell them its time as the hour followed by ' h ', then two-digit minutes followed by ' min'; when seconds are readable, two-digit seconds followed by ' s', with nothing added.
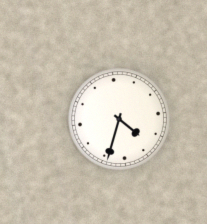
4 h 34 min
